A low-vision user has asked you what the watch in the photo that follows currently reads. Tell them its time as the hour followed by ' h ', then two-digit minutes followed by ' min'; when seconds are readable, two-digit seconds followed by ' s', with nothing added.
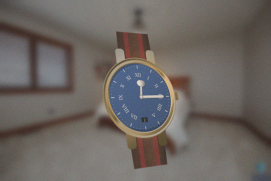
12 h 15 min
